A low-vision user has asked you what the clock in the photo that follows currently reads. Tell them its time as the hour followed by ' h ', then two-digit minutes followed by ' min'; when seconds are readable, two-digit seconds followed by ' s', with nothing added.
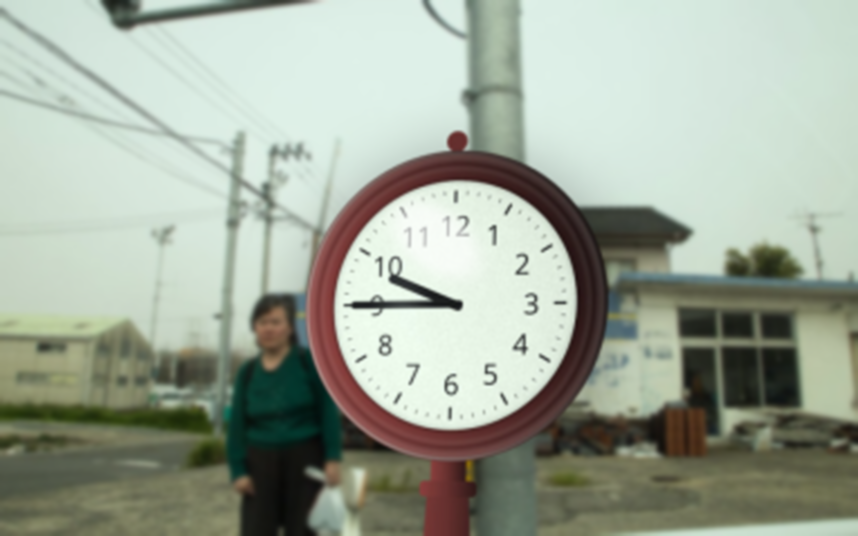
9 h 45 min
